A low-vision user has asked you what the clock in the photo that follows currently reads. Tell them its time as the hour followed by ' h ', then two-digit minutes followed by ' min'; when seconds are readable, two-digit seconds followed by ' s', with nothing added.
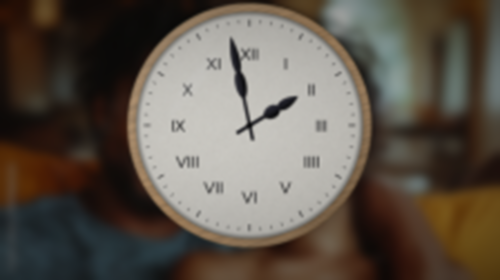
1 h 58 min
